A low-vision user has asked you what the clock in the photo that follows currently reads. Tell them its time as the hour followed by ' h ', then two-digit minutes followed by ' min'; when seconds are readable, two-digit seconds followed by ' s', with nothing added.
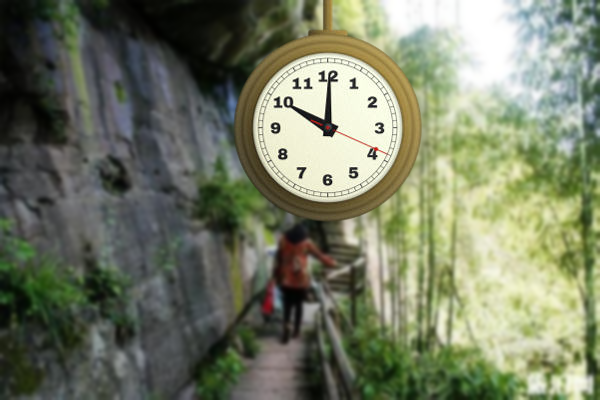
10 h 00 min 19 s
